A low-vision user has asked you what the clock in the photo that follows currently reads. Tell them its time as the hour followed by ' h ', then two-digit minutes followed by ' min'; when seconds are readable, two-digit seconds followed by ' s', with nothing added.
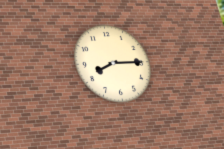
8 h 15 min
